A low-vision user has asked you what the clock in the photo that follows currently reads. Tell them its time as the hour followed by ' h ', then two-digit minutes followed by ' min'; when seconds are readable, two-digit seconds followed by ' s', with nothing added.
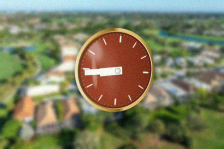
8 h 44 min
